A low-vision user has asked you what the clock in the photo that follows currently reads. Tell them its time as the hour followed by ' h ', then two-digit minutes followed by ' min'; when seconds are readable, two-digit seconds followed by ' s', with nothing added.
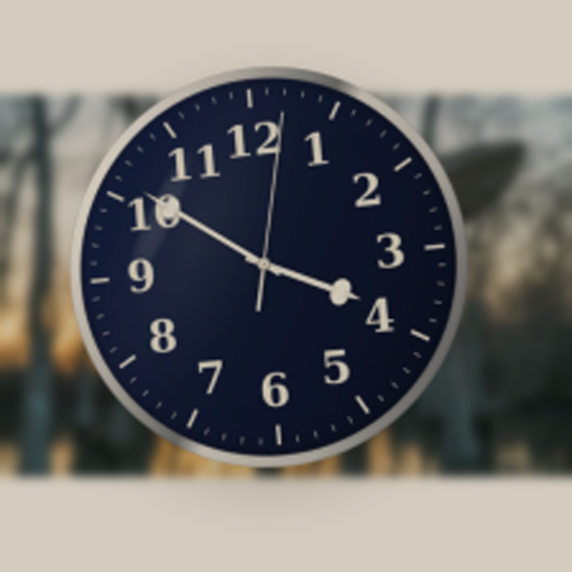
3 h 51 min 02 s
